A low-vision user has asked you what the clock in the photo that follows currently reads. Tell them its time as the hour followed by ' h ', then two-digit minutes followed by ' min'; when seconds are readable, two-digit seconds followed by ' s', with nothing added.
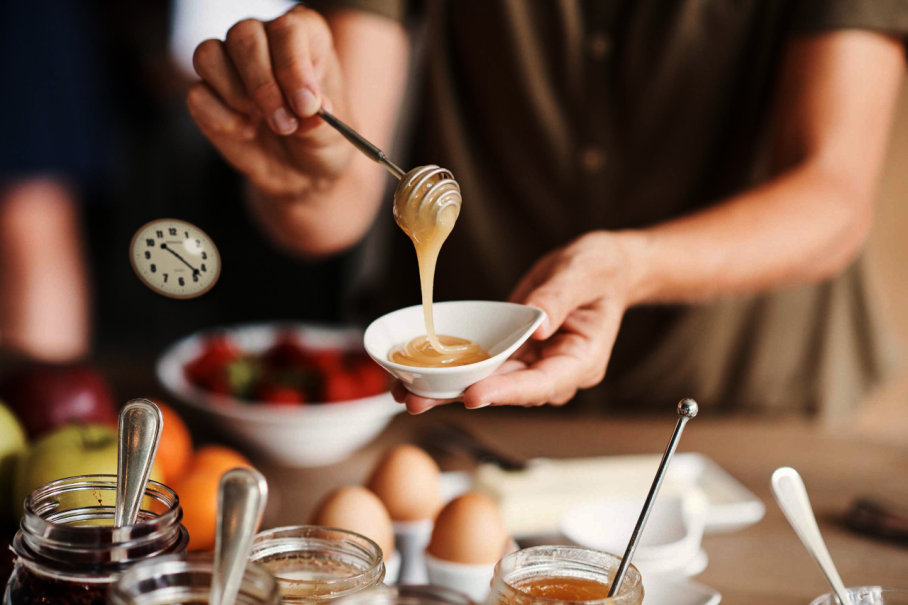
10 h 23 min
